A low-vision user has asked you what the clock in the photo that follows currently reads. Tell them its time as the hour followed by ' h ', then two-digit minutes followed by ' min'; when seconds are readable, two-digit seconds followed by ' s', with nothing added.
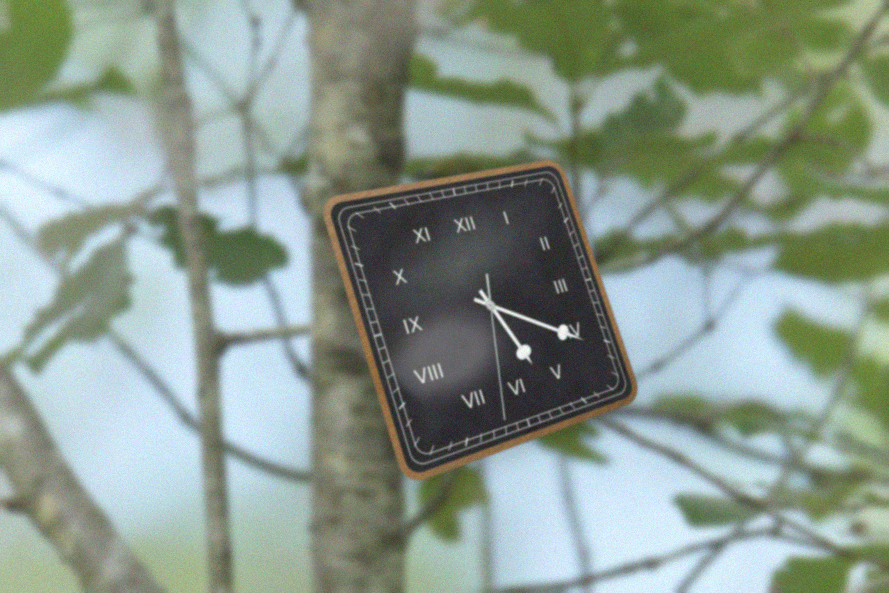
5 h 20 min 32 s
